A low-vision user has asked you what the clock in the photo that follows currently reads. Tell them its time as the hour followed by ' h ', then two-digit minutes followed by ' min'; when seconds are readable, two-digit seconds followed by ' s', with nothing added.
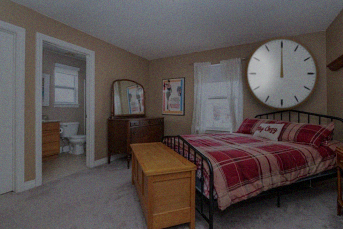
12 h 00 min
